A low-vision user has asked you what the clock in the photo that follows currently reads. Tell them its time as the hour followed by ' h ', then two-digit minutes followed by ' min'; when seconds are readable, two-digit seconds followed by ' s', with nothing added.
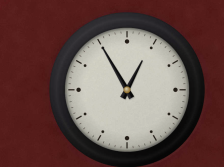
12 h 55 min
